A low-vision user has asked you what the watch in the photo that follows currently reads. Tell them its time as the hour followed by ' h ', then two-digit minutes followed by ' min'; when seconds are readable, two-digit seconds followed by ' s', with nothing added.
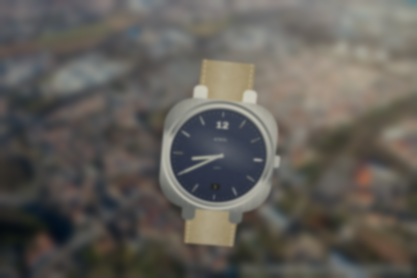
8 h 40 min
